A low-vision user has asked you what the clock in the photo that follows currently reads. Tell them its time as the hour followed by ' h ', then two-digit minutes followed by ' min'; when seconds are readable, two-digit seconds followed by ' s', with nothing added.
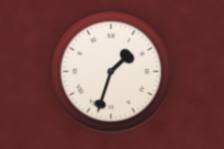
1 h 33 min
